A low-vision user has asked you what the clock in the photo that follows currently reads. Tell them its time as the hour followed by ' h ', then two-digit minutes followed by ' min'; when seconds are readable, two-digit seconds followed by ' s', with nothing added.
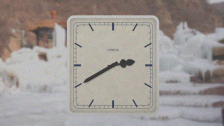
2 h 40 min
